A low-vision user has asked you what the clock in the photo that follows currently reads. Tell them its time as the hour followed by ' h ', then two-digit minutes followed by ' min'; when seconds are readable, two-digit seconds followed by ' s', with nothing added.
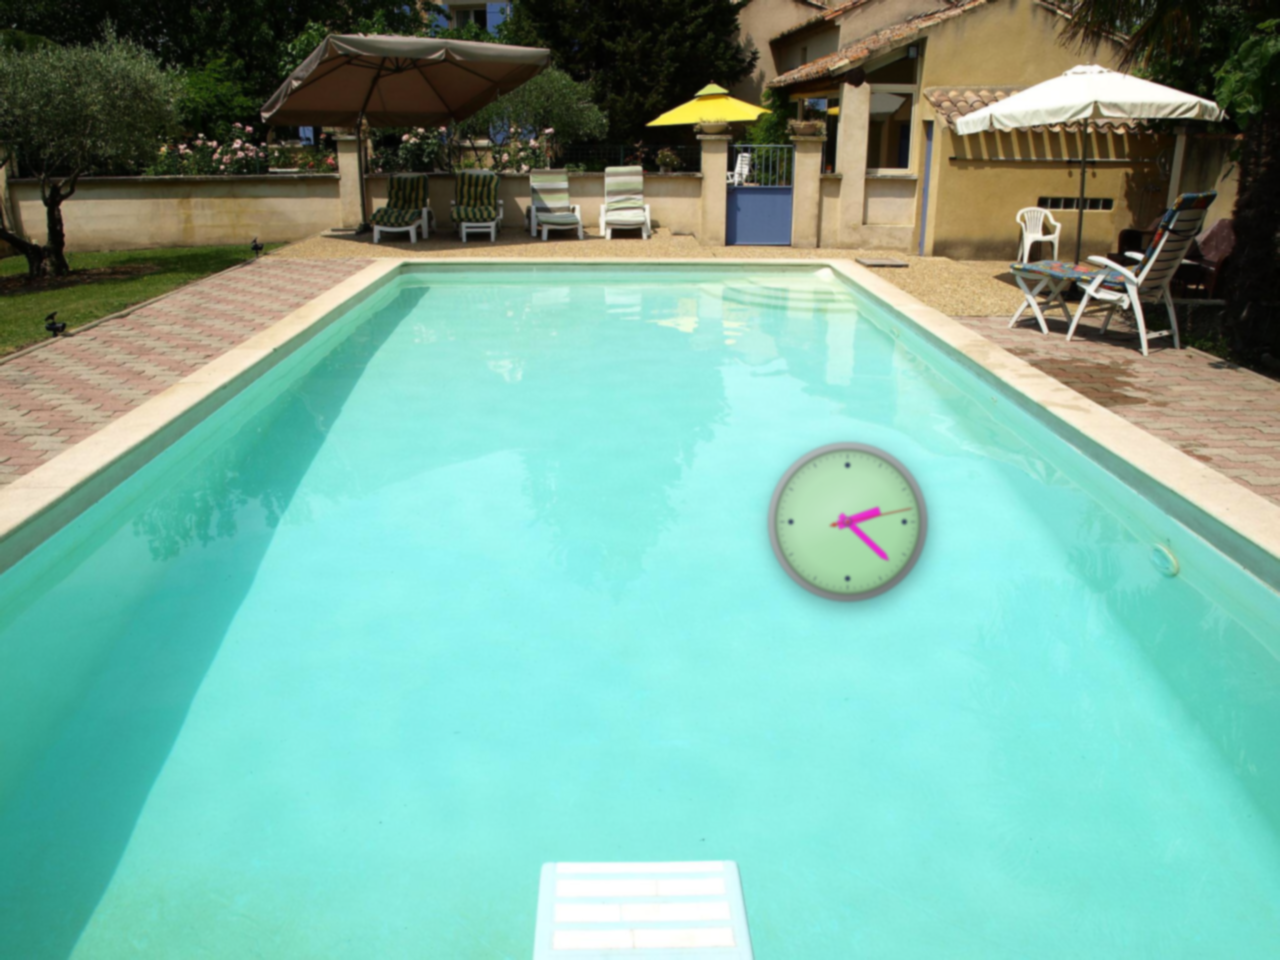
2 h 22 min 13 s
